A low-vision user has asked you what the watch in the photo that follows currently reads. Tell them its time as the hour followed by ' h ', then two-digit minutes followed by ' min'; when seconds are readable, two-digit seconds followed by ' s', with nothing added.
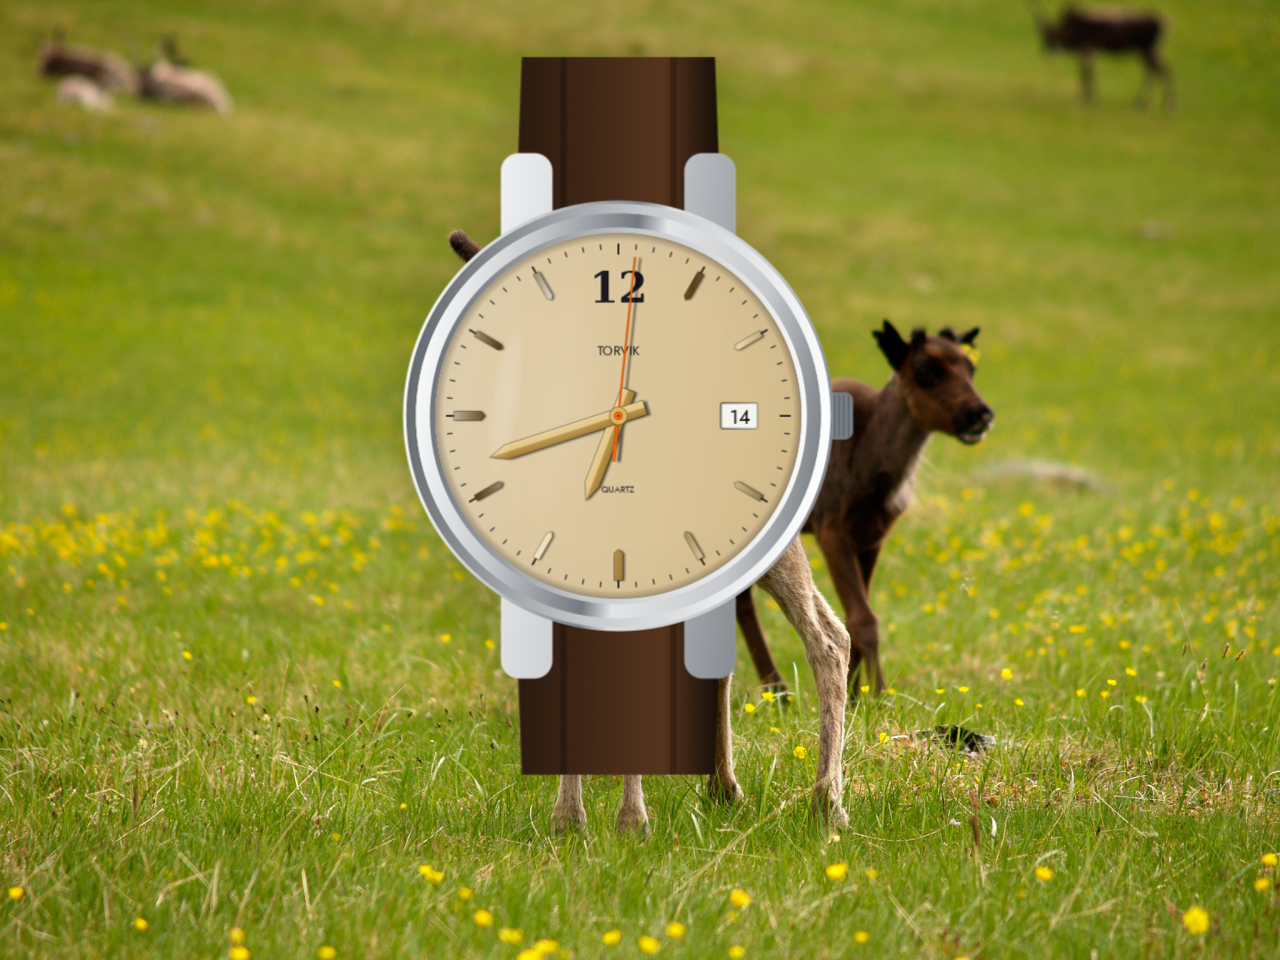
6 h 42 min 01 s
